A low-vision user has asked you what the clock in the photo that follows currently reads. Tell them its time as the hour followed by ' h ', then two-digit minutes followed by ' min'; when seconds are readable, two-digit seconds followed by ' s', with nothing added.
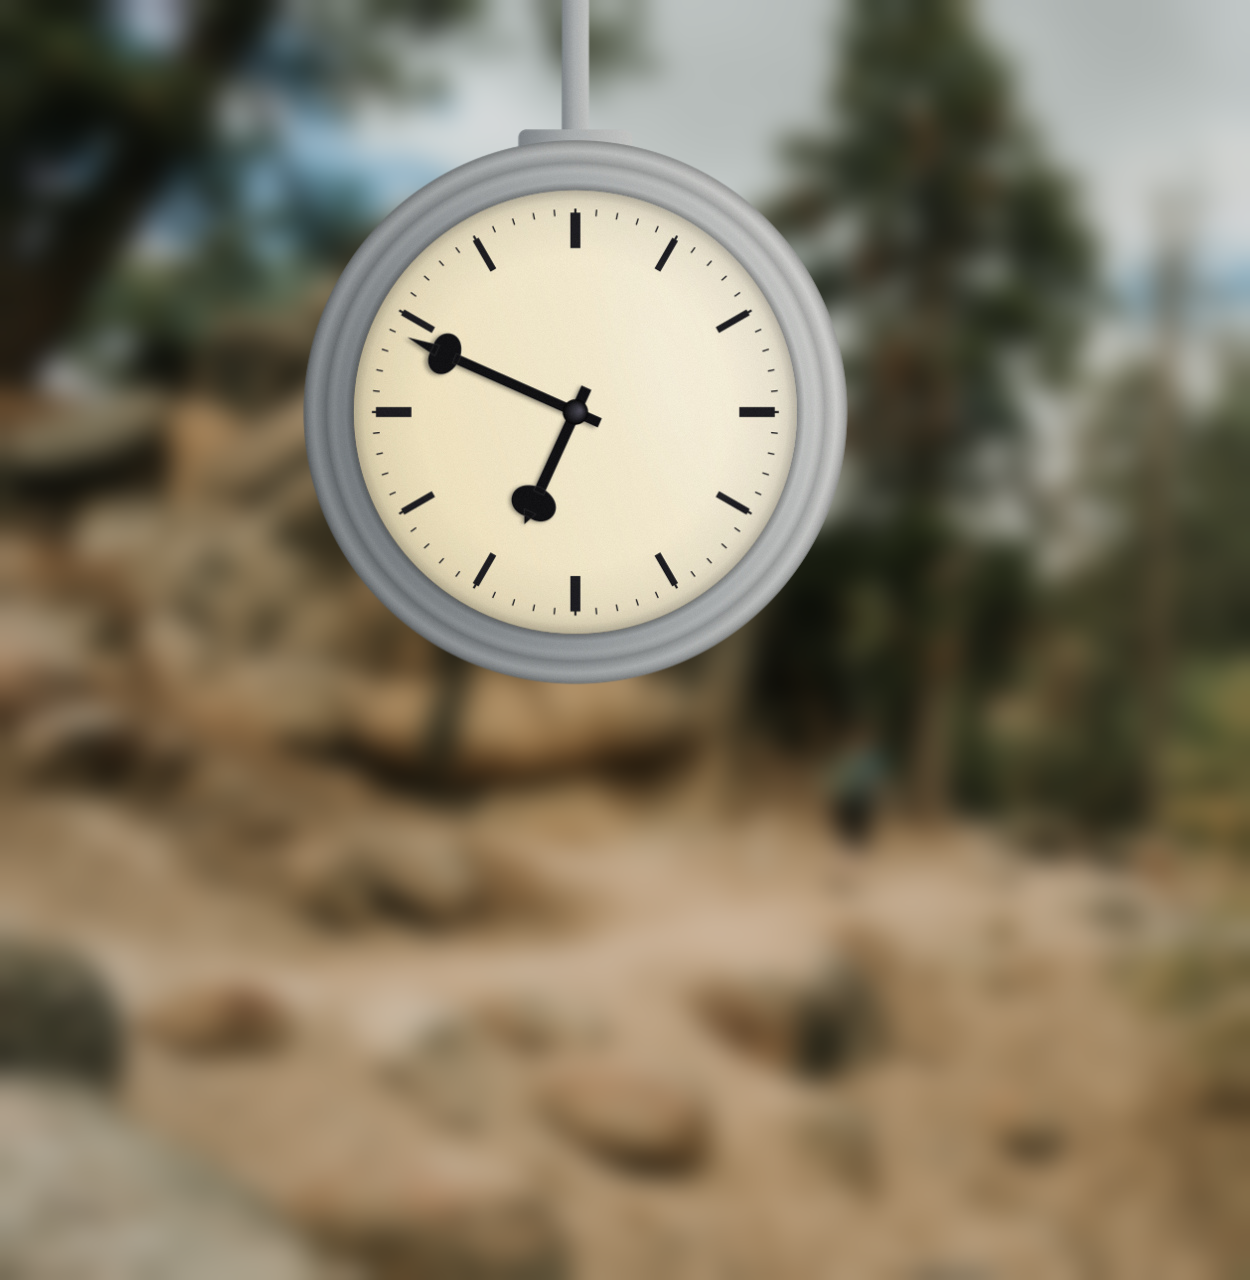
6 h 49 min
